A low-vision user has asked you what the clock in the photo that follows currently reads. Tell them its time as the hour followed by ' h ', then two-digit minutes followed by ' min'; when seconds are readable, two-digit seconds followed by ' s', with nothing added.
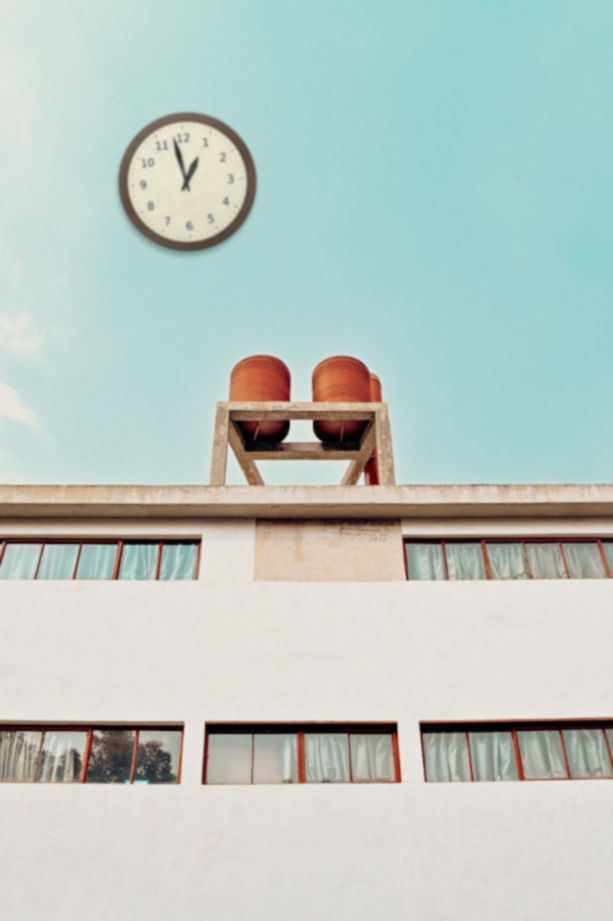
12 h 58 min
